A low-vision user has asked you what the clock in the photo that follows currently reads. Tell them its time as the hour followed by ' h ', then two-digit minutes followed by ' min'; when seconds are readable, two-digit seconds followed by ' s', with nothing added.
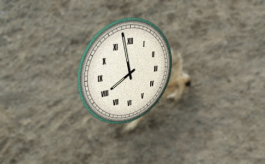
7 h 58 min
